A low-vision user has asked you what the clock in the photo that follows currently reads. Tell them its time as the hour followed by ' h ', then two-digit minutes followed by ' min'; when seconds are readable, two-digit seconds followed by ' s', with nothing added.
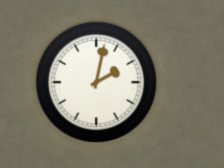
2 h 02 min
